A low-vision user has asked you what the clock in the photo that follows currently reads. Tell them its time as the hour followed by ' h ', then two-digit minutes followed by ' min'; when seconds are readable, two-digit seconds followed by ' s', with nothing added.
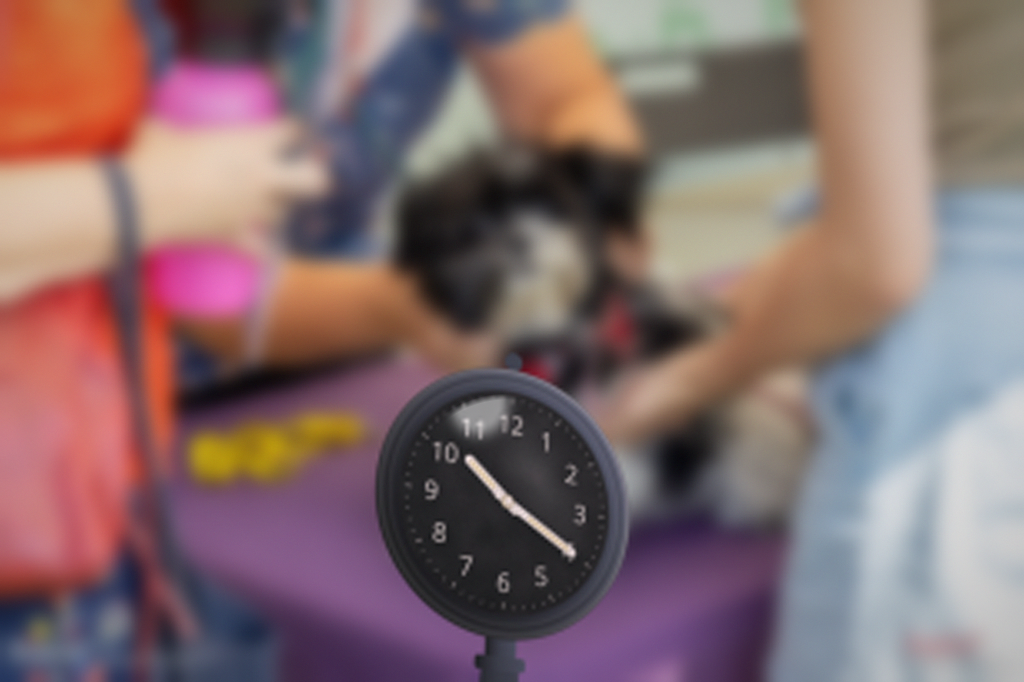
10 h 20 min
